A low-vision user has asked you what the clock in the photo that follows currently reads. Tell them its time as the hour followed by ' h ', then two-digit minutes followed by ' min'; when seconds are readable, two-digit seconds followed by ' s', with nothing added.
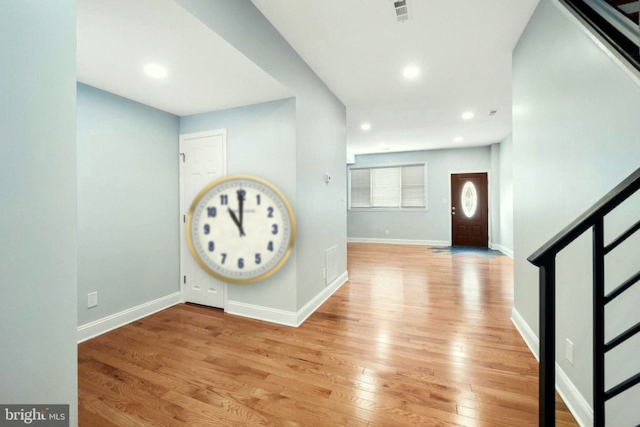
11 h 00 min
